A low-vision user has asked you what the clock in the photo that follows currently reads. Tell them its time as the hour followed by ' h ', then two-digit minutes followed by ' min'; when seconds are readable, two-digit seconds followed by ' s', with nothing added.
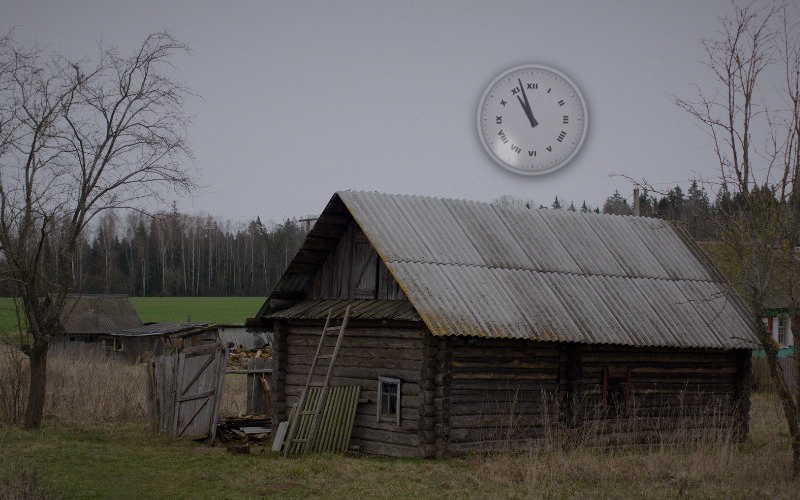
10 h 57 min
